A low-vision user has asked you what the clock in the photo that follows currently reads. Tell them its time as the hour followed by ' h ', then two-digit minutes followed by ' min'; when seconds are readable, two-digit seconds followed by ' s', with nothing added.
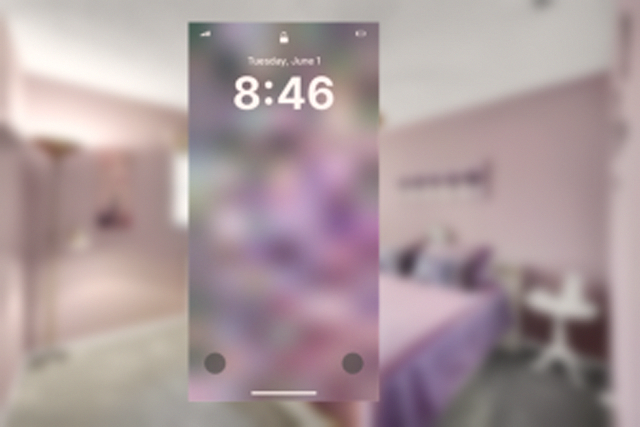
8 h 46 min
